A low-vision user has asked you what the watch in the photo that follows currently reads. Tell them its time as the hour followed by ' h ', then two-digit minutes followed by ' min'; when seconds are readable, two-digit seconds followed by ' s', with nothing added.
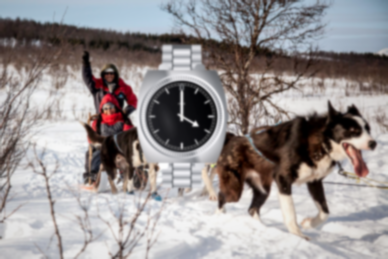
4 h 00 min
